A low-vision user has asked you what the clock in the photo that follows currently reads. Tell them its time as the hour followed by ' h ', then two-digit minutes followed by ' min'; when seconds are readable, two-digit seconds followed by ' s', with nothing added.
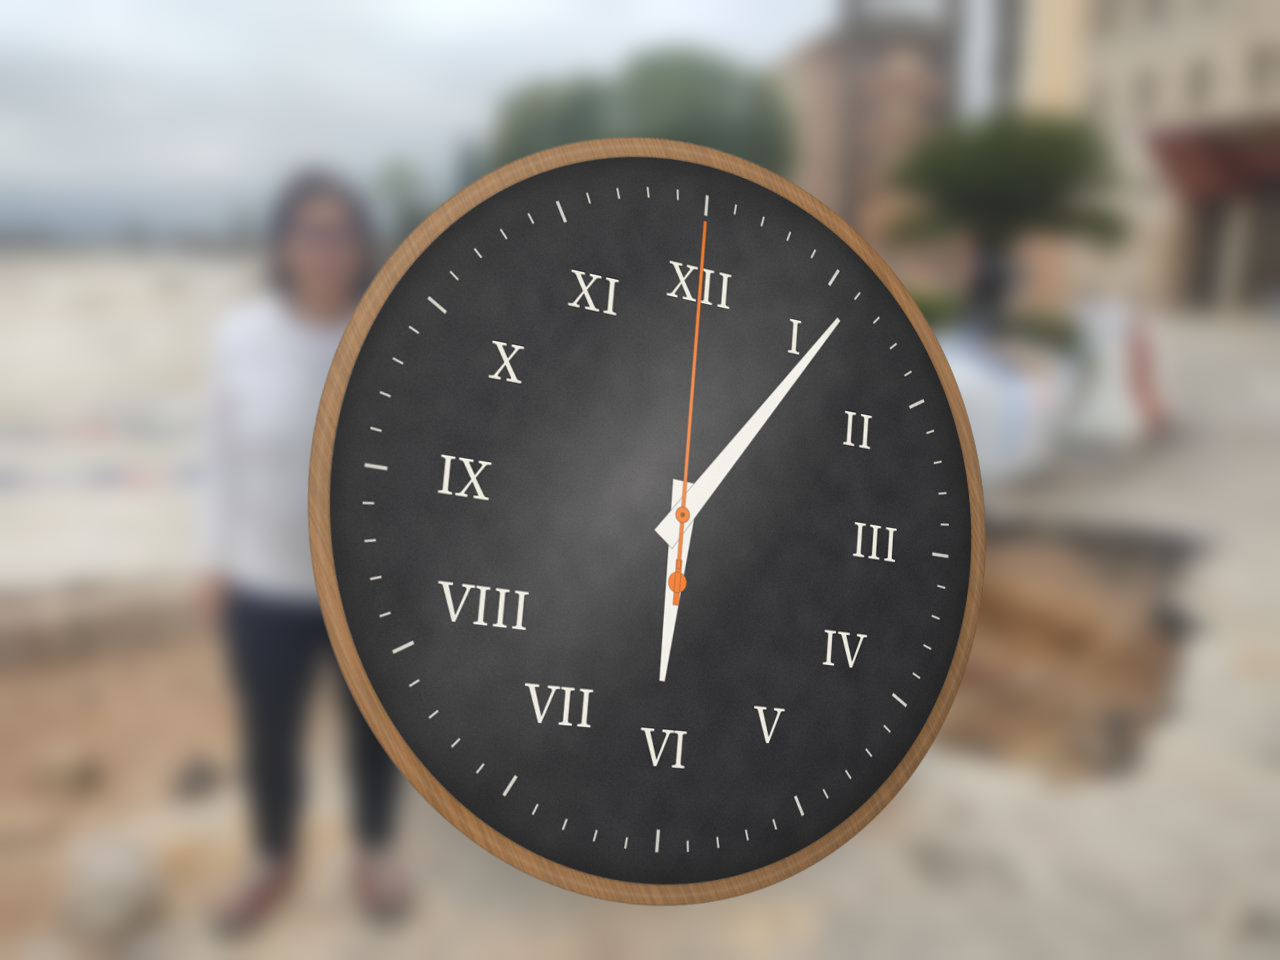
6 h 06 min 00 s
